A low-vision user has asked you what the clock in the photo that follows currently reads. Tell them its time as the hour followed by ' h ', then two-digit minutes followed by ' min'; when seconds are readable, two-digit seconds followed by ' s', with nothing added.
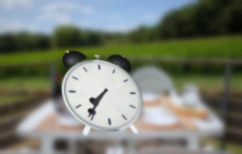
7 h 36 min
